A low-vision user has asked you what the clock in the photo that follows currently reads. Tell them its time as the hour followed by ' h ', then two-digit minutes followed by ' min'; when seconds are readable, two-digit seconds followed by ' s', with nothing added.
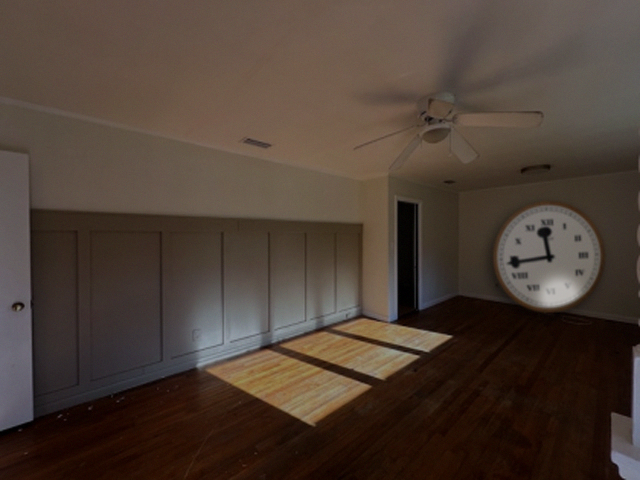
11 h 44 min
